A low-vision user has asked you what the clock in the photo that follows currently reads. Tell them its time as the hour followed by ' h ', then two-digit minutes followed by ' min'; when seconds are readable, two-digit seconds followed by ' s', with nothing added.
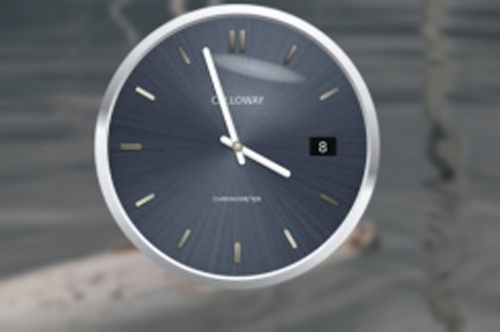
3 h 57 min
